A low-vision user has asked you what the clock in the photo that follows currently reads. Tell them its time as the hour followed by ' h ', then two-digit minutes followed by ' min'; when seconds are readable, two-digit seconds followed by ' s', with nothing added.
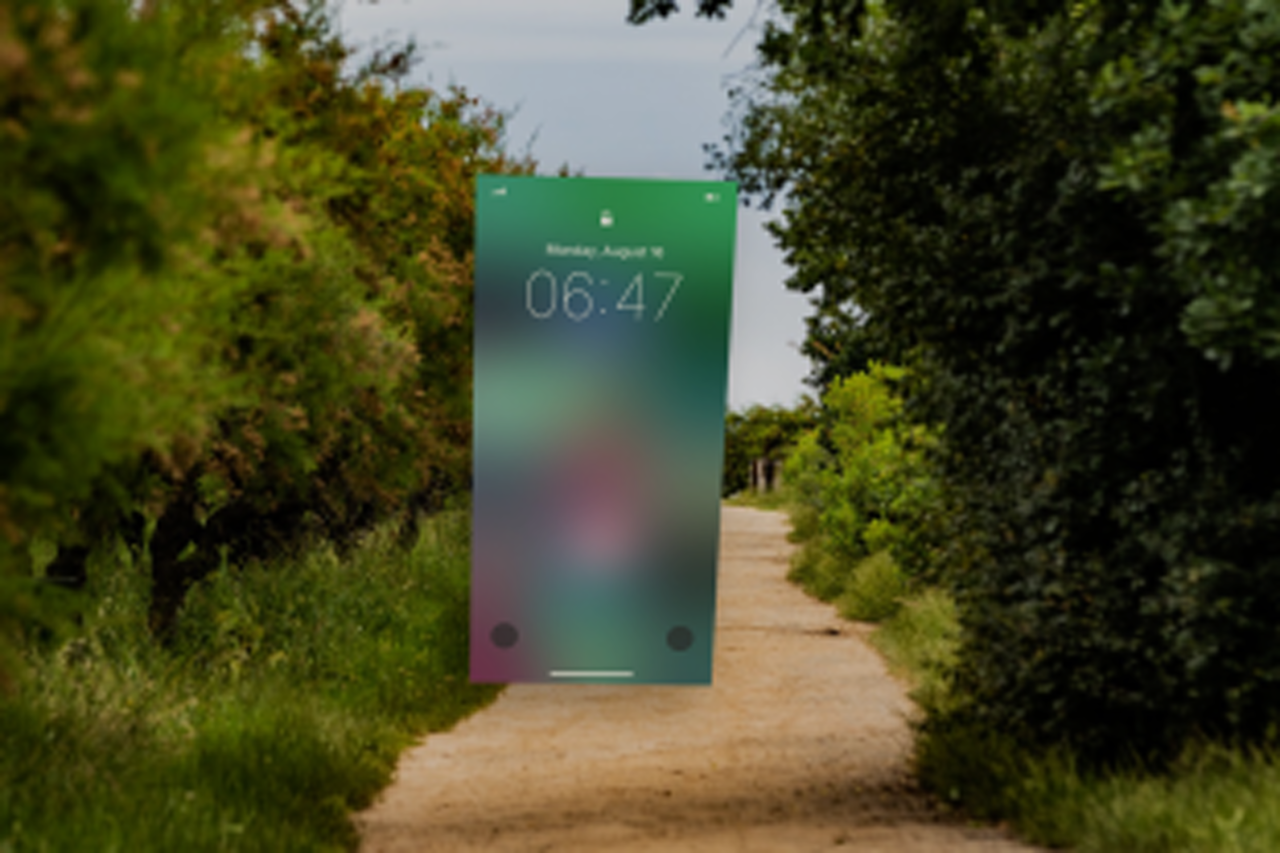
6 h 47 min
